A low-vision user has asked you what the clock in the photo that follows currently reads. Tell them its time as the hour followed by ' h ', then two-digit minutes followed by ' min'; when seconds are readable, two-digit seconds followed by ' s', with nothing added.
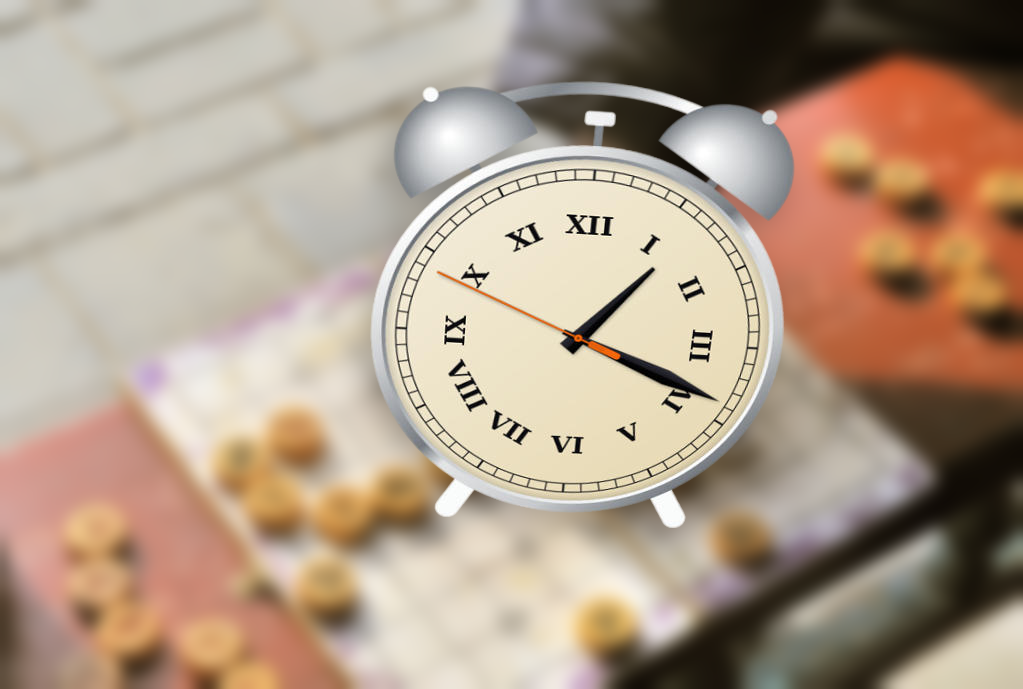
1 h 18 min 49 s
